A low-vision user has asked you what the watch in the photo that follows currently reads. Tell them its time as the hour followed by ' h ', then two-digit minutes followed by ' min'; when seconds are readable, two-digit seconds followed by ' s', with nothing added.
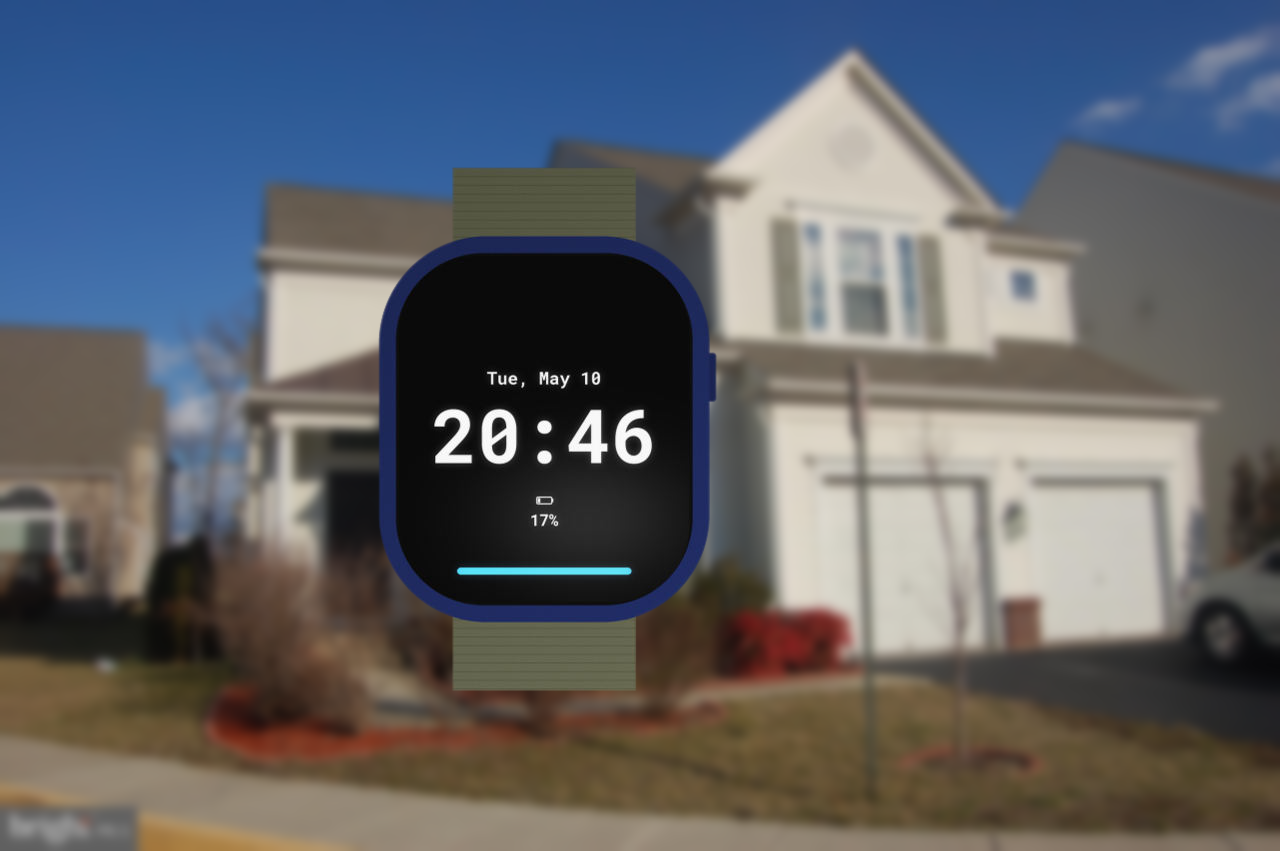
20 h 46 min
